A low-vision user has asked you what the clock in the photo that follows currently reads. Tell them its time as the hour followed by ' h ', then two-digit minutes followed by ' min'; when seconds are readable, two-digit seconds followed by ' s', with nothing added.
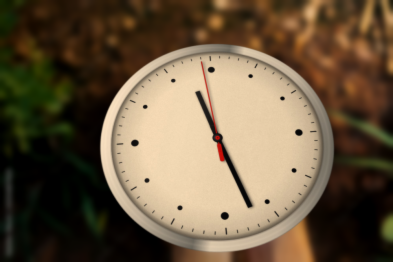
11 h 26 min 59 s
